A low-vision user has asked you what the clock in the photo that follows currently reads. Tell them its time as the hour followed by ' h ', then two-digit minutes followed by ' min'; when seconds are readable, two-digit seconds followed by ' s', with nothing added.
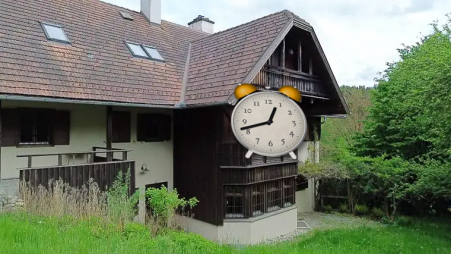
12 h 42 min
